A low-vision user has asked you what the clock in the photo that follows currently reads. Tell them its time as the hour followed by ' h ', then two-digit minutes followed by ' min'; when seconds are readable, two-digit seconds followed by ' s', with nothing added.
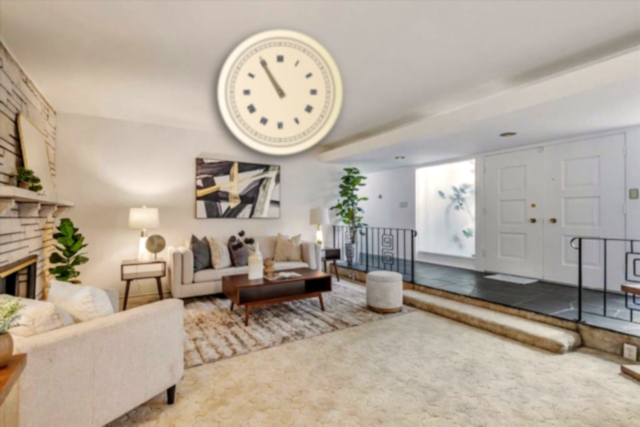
10 h 55 min
